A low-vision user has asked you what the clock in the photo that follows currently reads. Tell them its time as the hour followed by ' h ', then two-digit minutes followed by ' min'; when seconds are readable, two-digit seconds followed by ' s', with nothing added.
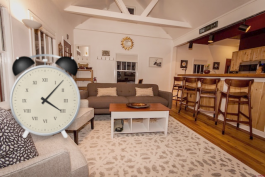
4 h 07 min
